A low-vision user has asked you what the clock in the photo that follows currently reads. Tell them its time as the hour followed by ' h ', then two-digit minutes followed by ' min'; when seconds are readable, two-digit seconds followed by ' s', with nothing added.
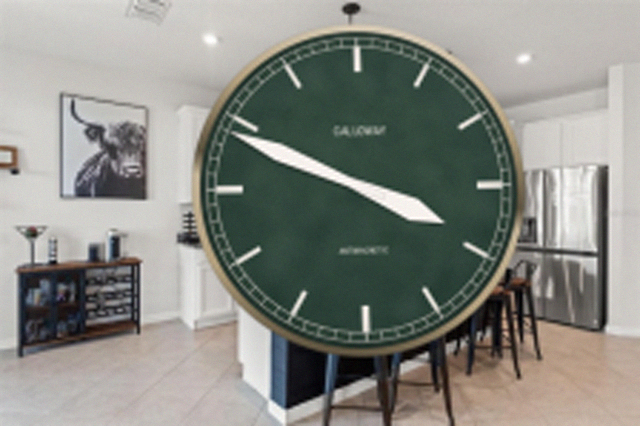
3 h 49 min
